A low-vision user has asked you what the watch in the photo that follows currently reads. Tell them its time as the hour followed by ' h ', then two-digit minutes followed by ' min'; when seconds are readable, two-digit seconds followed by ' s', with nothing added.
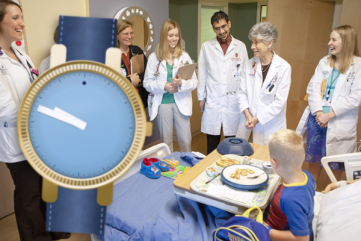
9 h 48 min
